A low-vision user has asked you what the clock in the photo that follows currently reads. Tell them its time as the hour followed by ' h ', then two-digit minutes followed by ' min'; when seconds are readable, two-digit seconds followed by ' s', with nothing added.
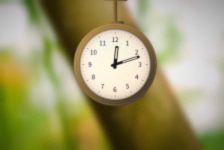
12 h 12 min
